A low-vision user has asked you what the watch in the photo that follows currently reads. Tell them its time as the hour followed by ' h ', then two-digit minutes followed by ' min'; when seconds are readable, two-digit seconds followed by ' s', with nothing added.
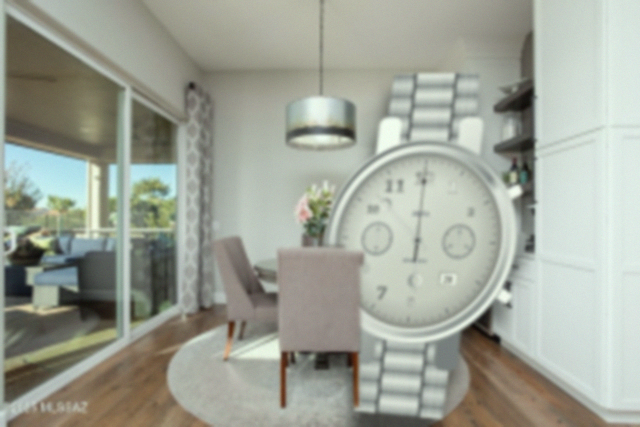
5 h 52 min
